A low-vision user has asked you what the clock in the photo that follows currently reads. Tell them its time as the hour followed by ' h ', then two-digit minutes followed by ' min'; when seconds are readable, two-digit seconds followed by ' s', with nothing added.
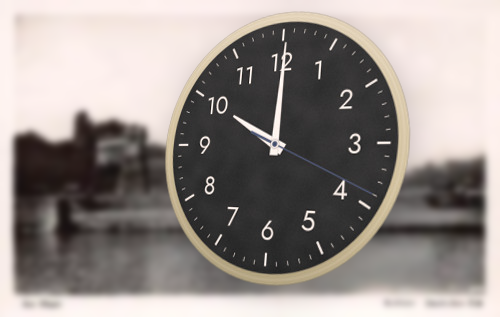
10 h 00 min 19 s
